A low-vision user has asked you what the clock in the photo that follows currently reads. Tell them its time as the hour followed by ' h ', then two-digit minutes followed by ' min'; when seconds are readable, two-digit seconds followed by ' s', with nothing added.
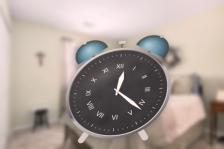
12 h 22 min
